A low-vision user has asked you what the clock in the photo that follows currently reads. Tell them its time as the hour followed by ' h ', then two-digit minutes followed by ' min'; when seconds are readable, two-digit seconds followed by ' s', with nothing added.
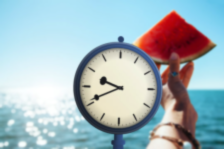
9 h 41 min
